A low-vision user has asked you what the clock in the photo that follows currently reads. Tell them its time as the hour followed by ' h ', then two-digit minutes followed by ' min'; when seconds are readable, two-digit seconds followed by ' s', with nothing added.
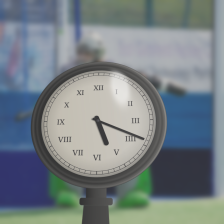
5 h 19 min
